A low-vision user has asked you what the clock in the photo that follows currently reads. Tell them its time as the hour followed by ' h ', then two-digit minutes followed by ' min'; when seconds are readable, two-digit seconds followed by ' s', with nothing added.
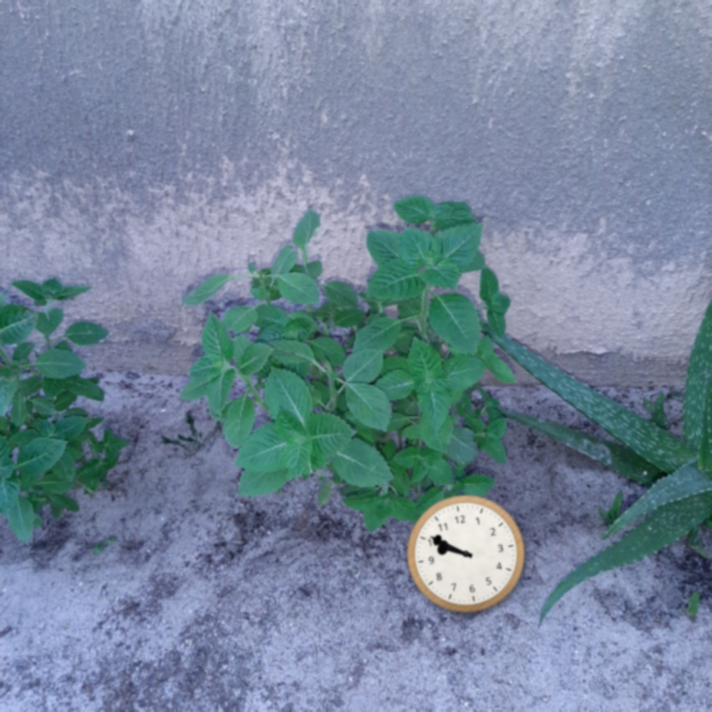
9 h 51 min
